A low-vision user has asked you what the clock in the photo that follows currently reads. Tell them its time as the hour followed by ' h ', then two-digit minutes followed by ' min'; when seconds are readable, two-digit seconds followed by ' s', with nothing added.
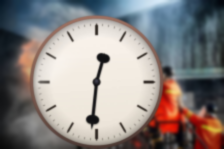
12 h 31 min
